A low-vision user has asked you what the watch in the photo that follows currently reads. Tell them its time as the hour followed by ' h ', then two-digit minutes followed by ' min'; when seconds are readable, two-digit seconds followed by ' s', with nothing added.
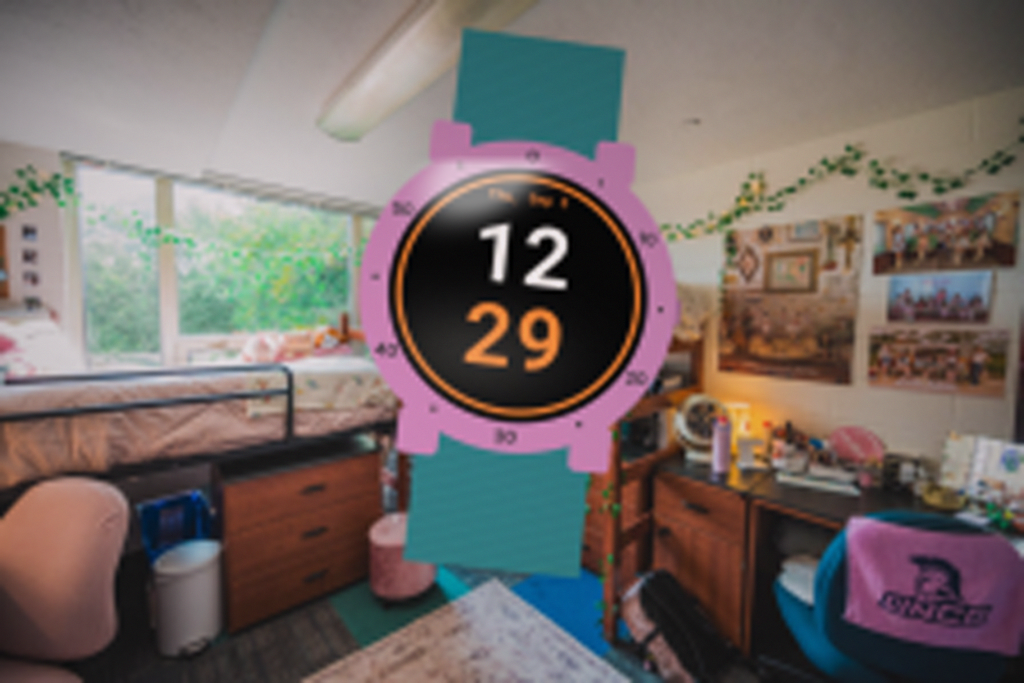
12 h 29 min
